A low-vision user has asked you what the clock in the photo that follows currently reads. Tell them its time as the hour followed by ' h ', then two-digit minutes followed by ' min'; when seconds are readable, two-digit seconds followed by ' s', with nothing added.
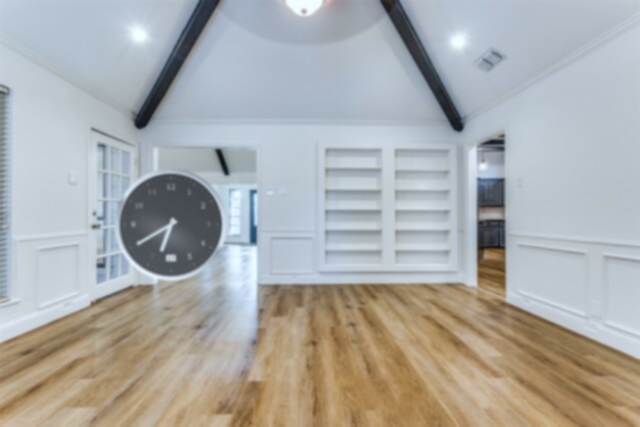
6 h 40 min
